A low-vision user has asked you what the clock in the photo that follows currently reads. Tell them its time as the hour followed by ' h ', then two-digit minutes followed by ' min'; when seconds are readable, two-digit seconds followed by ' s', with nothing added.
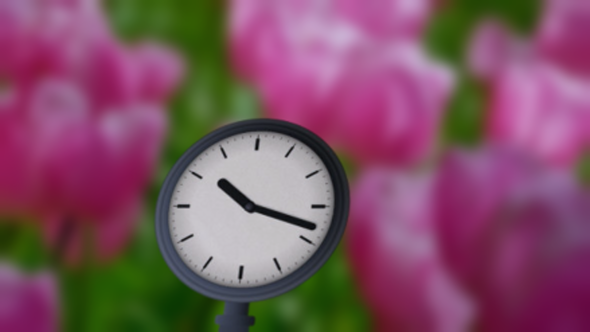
10 h 18 min
